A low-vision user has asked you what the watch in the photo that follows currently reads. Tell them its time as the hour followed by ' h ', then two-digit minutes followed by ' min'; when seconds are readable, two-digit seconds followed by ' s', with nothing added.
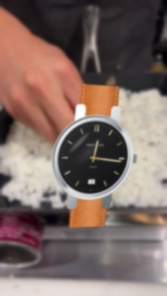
12 h 16 min
